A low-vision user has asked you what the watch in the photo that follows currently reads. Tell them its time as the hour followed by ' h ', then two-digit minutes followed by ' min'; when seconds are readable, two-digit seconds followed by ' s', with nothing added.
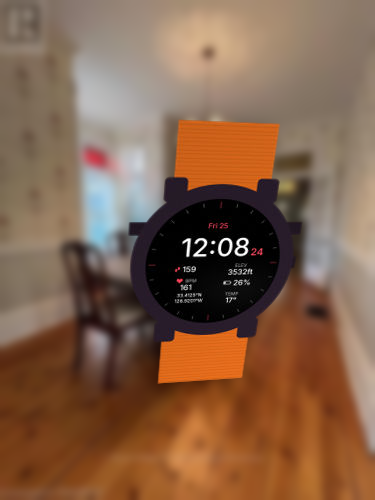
12 h 08 min 24 s
